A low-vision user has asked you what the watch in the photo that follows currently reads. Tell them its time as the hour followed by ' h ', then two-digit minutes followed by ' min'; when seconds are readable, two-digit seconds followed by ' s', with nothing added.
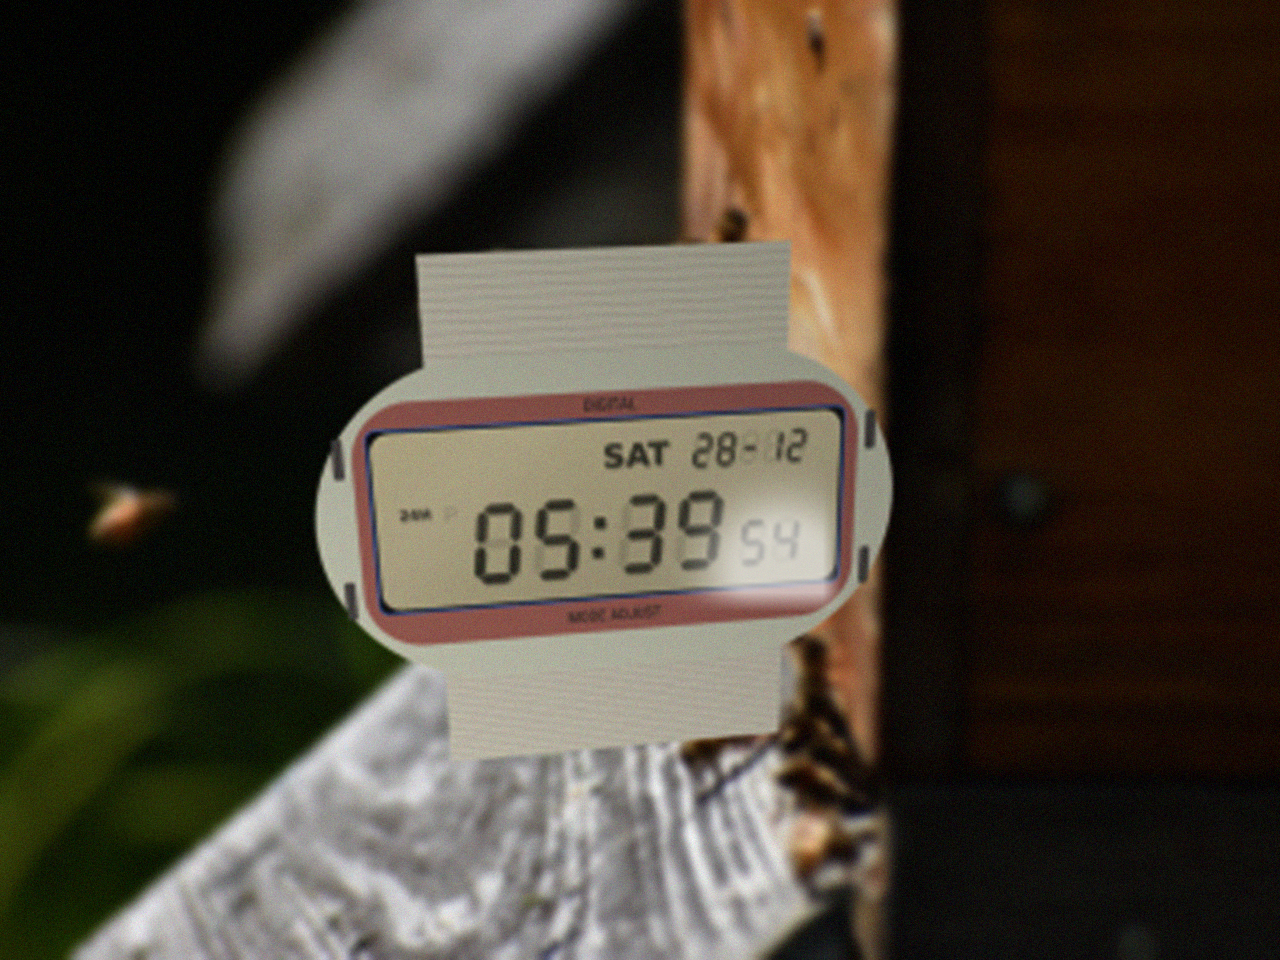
5 h 39 min 54 s
